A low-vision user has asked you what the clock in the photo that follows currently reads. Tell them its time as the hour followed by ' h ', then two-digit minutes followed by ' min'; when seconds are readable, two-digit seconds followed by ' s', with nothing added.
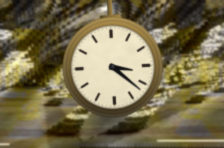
3 h 22 min
